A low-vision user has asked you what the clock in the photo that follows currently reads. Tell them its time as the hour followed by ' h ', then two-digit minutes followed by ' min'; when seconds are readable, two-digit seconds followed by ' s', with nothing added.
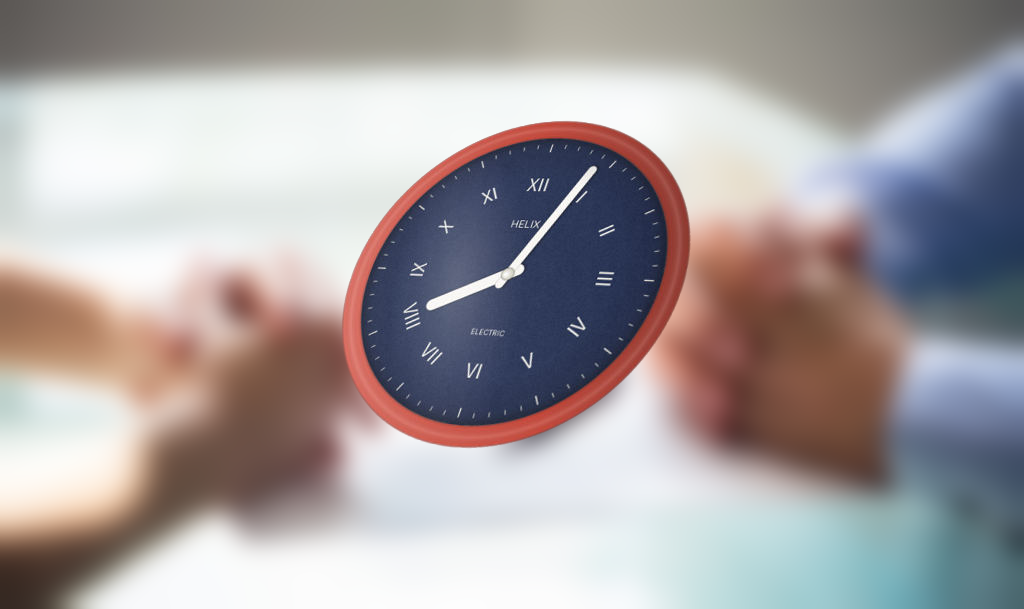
8 h 04 min
